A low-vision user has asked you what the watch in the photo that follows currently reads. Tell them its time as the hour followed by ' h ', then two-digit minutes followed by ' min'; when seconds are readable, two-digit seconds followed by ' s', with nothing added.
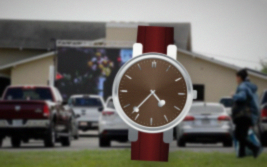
4 h 37 min
